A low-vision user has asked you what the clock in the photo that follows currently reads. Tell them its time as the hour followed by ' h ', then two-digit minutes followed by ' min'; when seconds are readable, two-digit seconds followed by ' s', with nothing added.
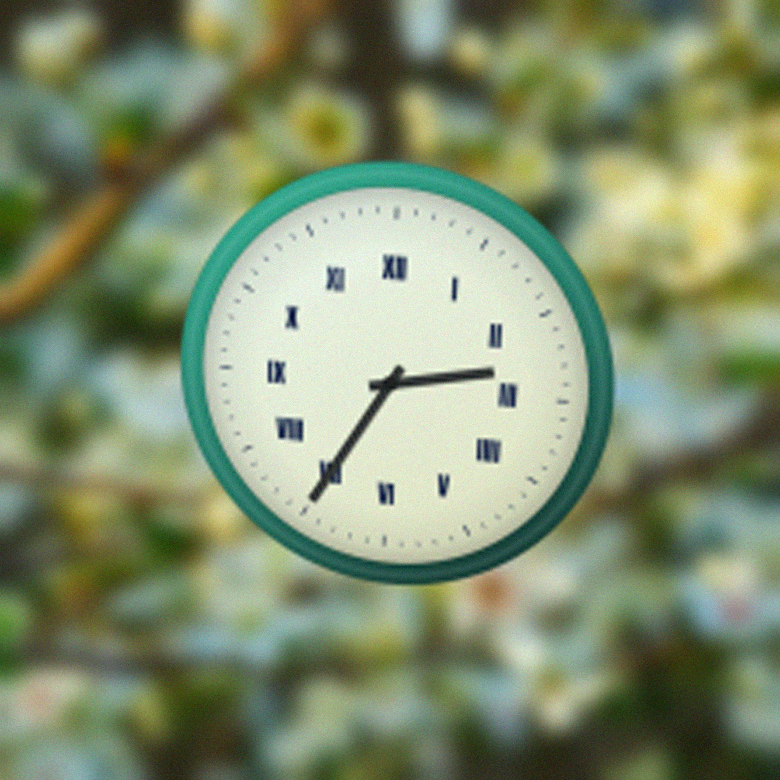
2 h 35 min
